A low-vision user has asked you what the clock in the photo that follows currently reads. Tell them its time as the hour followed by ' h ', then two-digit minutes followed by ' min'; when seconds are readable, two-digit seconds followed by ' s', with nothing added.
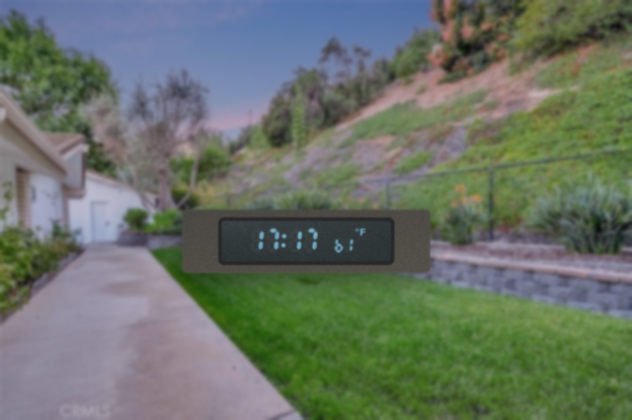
17 h 17 min
